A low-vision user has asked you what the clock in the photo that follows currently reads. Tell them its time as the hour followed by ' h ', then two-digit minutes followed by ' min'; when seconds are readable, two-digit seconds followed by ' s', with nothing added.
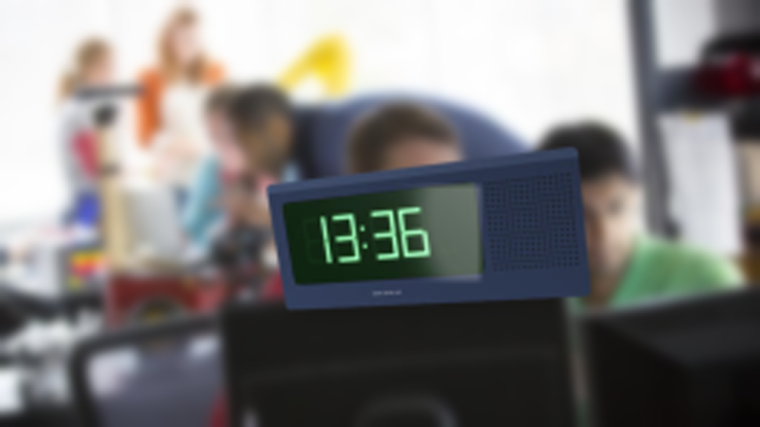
13 h 36 min
